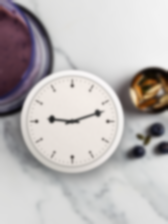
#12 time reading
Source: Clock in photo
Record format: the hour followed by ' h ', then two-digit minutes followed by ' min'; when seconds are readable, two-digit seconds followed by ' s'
9 h 12 min
